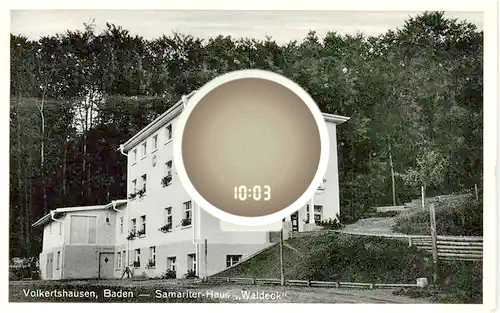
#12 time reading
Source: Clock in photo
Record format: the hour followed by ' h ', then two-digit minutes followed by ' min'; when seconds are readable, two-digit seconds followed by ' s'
10 h 03 min
